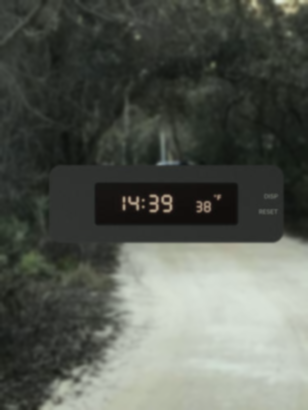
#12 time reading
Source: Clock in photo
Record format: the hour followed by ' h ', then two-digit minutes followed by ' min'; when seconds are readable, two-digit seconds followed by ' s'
14 h 39 min
